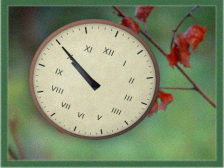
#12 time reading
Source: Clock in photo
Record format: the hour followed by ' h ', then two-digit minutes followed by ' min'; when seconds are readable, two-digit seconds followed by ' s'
9 h 50 min
